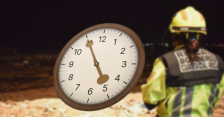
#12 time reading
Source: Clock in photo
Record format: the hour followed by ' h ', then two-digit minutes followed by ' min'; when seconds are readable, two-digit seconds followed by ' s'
4 h 55 min
